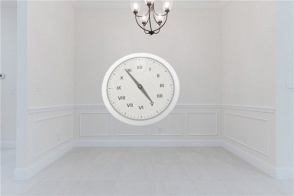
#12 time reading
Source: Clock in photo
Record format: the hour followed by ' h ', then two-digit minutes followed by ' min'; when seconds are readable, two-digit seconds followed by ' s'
4 h 54 min
